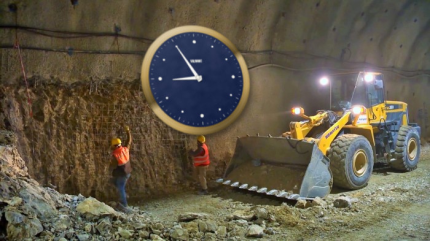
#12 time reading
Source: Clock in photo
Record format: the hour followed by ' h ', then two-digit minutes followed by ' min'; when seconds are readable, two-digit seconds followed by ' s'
8 h 55 min
